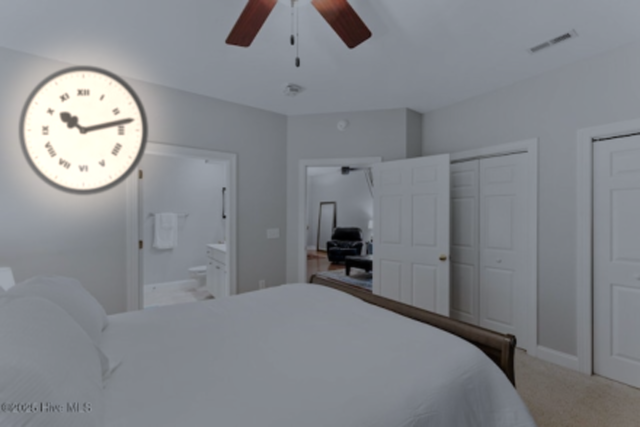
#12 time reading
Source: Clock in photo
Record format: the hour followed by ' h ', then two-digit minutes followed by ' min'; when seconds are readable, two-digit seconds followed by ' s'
10 h 13 min
